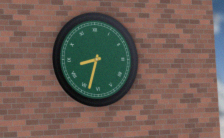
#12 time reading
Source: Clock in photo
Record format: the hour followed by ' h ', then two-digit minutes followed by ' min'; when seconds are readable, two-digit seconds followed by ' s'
8 h 33 min
